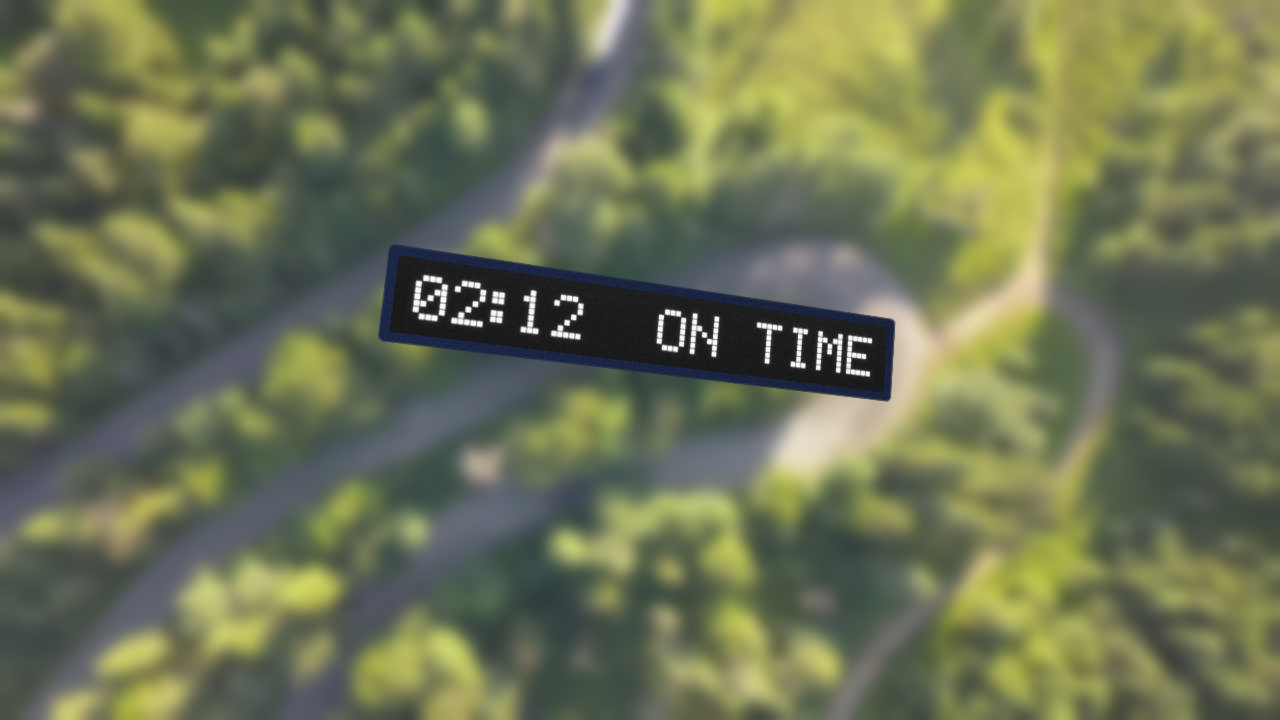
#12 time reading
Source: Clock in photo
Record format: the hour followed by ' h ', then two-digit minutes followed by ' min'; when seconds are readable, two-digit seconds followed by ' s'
2 h 12 min
